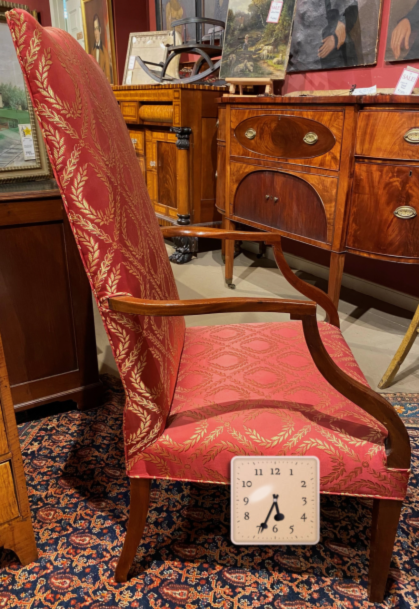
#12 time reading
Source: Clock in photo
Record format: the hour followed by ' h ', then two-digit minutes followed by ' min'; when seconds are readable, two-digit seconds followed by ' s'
5 h 34 min
